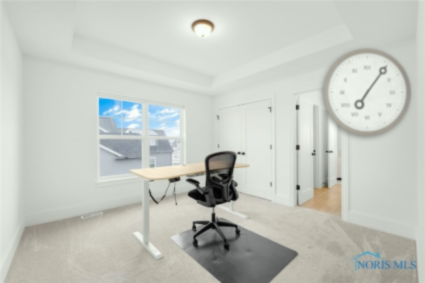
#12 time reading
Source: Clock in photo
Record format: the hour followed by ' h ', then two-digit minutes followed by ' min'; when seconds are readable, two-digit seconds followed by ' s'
7 h 06 min
